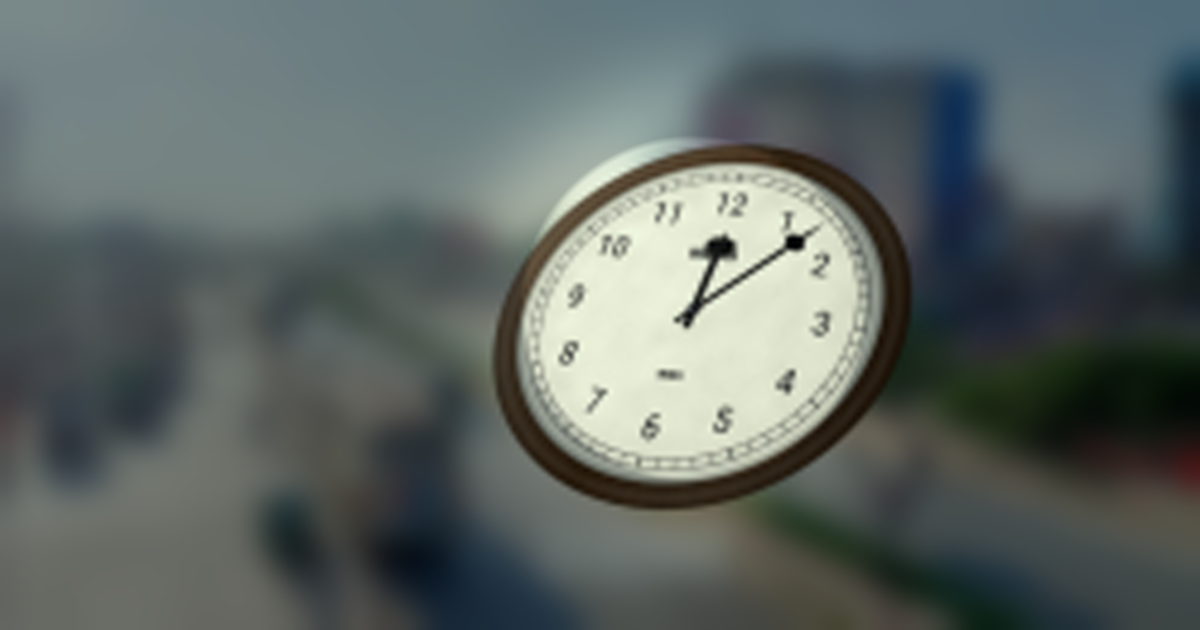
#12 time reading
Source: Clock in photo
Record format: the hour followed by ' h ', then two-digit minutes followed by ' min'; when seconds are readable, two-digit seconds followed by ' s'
12 h 07 min
